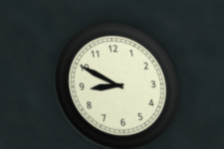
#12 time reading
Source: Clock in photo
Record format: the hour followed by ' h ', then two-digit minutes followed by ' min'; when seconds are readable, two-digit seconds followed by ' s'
8 h 50 min
